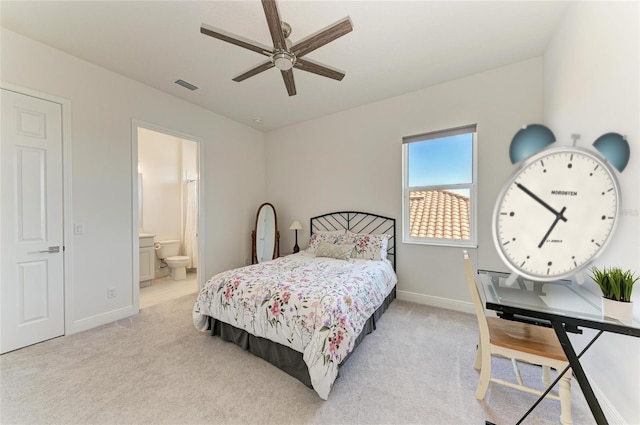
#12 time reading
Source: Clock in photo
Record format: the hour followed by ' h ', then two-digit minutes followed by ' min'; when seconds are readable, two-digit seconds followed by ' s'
6 h 50 min
